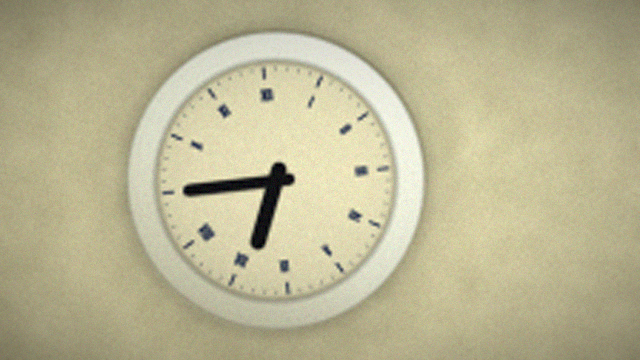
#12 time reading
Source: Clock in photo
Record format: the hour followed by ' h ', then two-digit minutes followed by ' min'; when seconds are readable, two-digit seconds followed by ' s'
6 h 45 min
